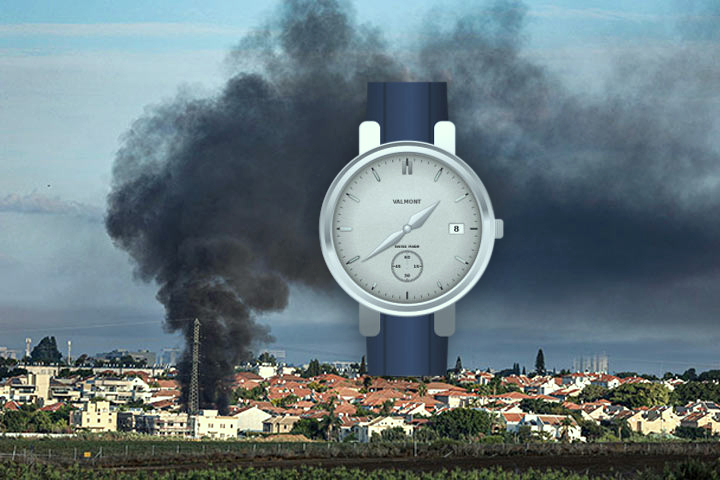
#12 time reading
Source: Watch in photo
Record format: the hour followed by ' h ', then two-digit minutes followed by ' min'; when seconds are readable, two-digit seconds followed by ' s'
1 h 39 min
